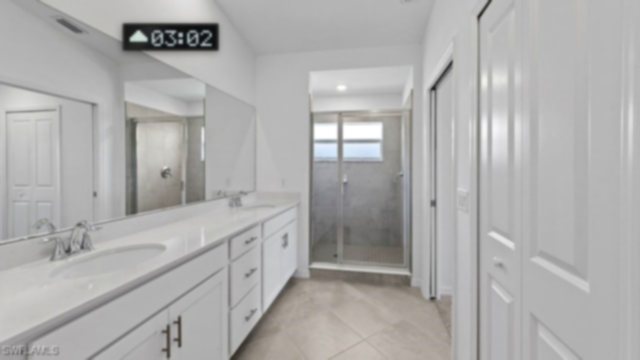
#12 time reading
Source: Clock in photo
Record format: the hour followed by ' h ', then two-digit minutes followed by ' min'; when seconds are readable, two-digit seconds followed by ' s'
3 h 02 min
